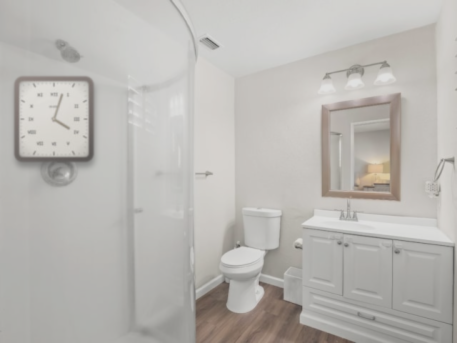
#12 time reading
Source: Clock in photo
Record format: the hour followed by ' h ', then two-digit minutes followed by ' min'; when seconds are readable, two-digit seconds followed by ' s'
4 h 03 min
